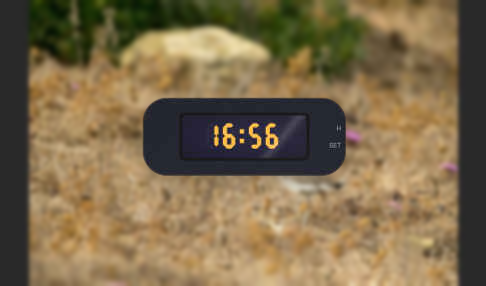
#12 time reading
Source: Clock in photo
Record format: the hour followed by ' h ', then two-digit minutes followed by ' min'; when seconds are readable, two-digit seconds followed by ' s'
16 h 56 min
